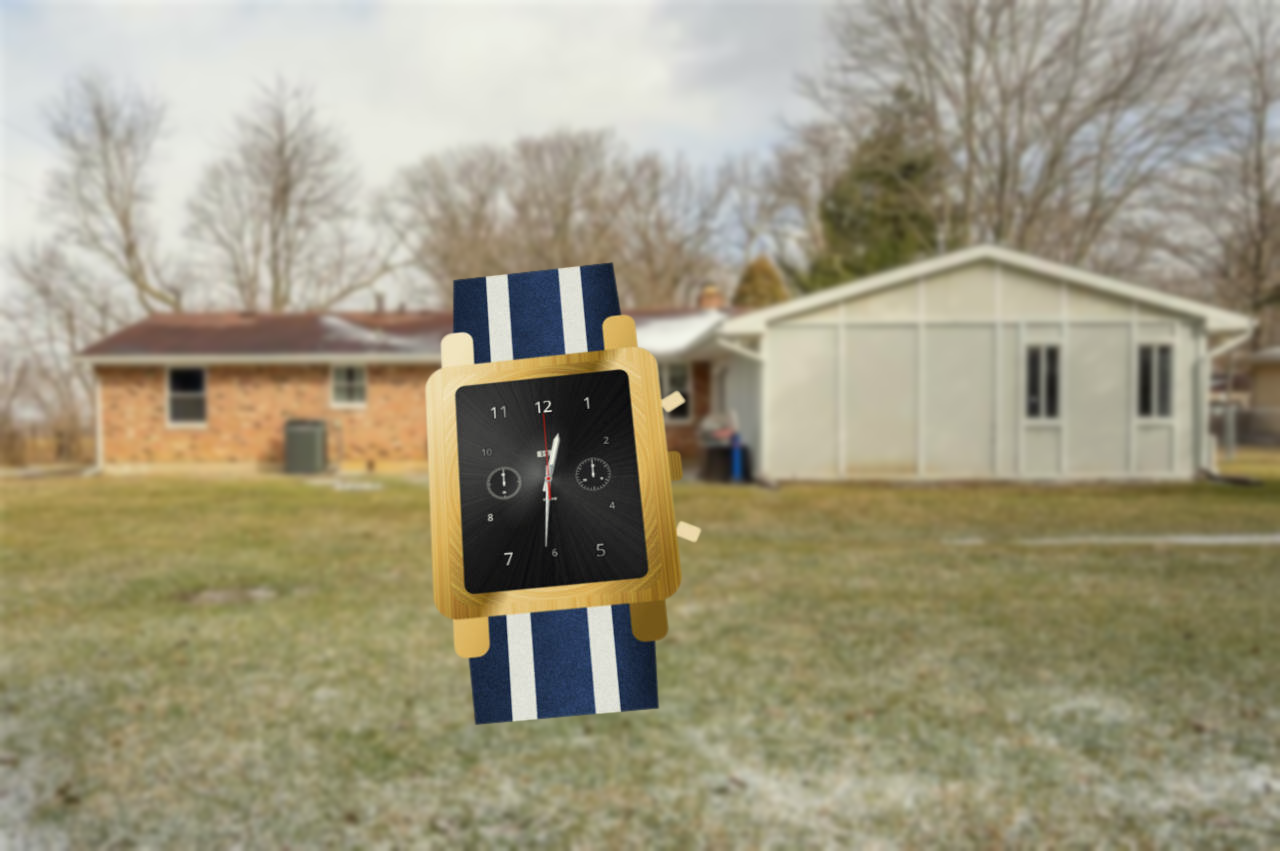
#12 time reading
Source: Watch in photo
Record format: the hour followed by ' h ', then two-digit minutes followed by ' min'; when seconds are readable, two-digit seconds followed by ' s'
12 h 31 min
